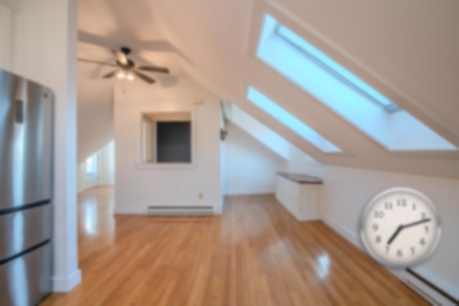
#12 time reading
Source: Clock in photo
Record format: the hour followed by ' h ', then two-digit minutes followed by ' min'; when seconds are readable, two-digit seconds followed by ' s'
7 h 12 min
